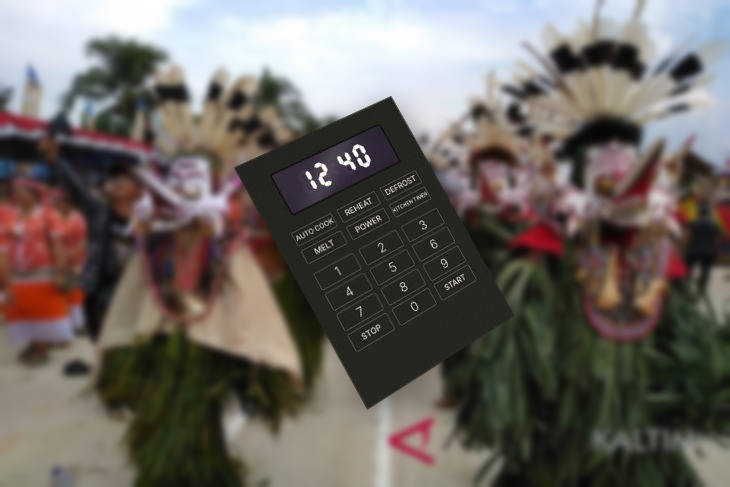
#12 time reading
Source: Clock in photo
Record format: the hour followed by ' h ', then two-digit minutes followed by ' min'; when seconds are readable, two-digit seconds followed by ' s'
12 h 40 min
